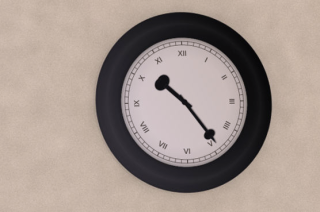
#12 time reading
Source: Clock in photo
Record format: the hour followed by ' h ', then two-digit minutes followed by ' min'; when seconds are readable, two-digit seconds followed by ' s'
10 h 24 min
